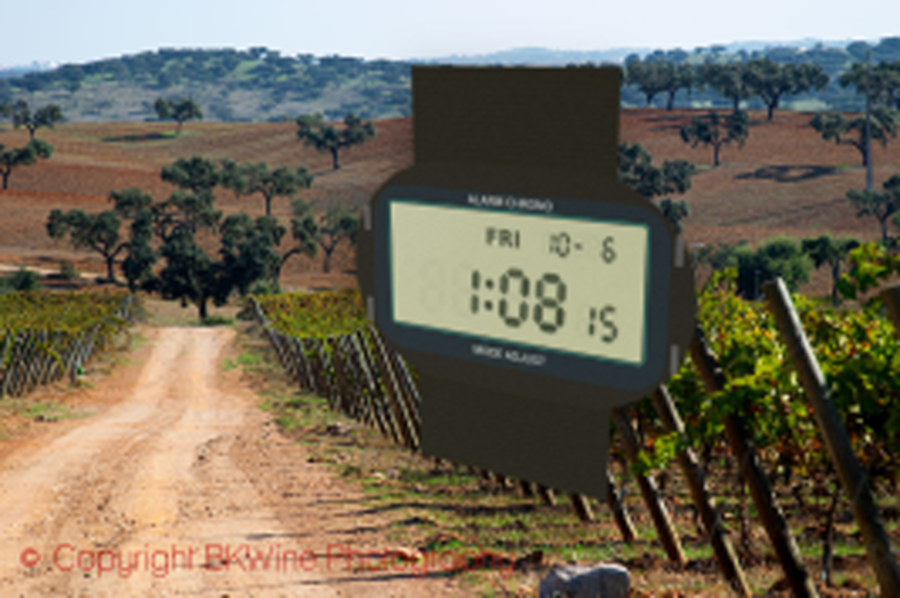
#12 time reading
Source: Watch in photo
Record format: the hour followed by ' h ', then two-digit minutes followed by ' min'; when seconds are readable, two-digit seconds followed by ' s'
1 h 08 min 15 s
